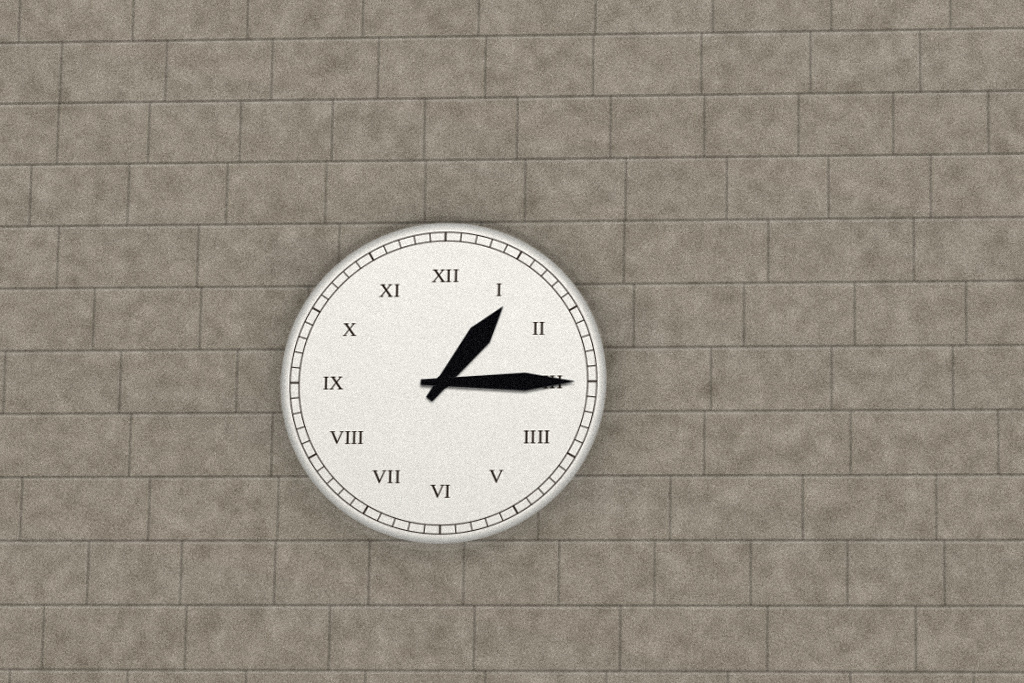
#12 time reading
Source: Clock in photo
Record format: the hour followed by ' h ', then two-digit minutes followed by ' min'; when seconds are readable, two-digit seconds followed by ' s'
1 h 15 min
